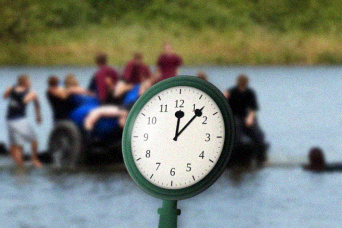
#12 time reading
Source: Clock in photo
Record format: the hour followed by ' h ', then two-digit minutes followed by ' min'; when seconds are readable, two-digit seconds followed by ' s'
12 h 07 min
